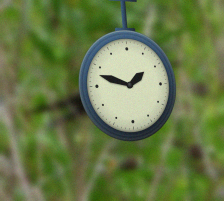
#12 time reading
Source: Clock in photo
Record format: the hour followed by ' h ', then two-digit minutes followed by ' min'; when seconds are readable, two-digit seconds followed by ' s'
1 h 48 min
